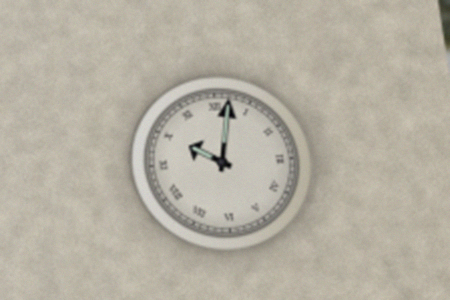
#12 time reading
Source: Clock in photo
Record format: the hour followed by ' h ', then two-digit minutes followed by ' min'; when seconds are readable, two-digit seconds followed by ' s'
10 h 02 min
